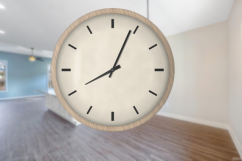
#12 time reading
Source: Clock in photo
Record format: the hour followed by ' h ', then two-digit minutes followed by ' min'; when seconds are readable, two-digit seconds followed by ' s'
8 h 04 min
